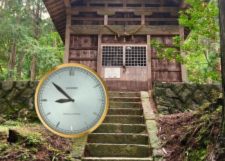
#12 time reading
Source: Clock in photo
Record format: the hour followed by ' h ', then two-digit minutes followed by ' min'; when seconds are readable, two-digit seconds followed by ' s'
8 h 52 min
